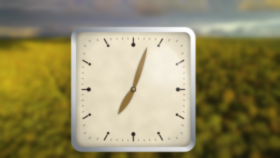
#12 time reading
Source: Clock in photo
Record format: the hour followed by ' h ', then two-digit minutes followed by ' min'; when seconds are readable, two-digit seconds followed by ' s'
7 h 03 min
